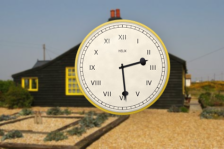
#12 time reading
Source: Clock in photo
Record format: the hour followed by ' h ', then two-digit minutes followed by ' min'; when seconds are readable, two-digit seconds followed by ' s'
2 h 29 min
